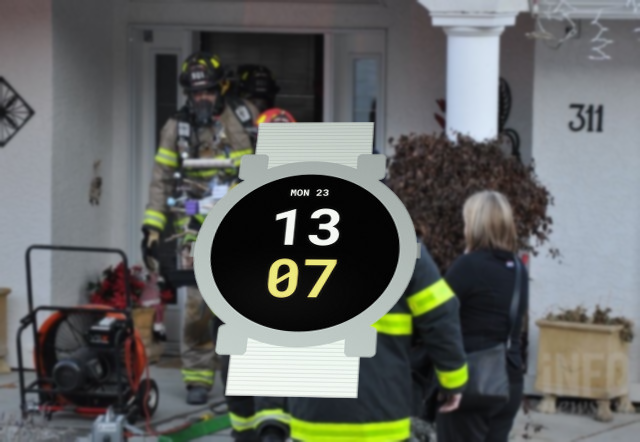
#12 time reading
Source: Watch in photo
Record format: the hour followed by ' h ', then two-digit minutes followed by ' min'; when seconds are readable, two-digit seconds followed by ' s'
13 h 07 min
